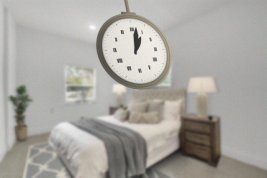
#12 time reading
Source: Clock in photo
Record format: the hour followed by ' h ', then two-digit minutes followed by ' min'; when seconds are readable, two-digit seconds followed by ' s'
1 h 02 min
